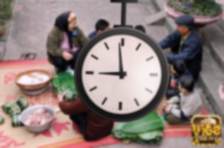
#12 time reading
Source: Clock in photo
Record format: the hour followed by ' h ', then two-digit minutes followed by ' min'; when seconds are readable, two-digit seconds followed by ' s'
8 h 59 min
